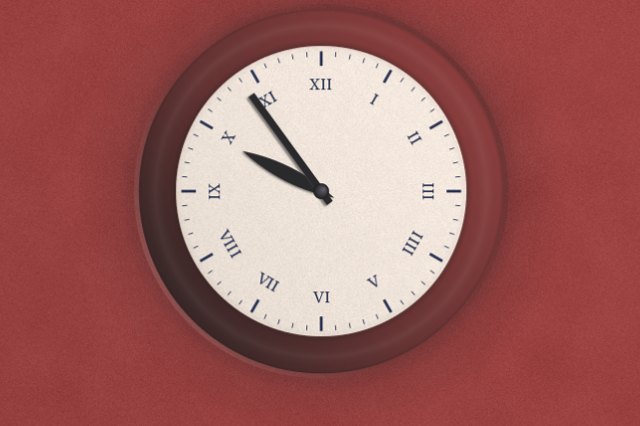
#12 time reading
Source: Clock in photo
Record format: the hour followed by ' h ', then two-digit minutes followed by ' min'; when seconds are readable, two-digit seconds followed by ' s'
9 h 54 min
